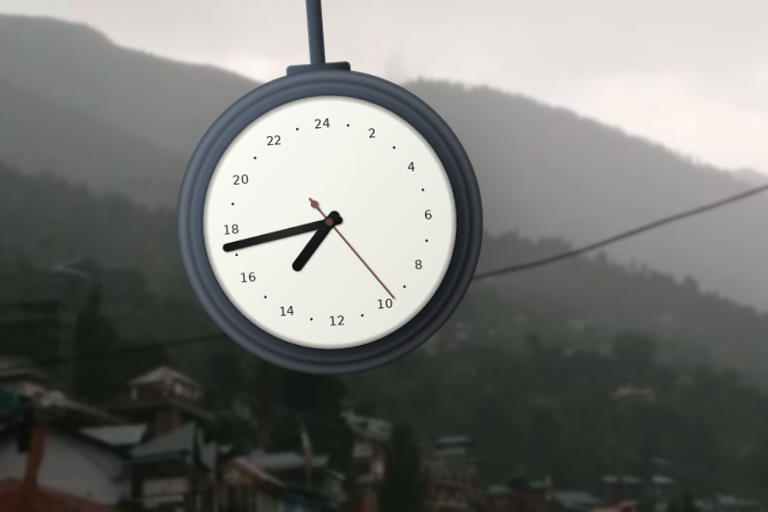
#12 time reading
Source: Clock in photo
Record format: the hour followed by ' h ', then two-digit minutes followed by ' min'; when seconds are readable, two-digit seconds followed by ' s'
14 h 43 min 24 s
